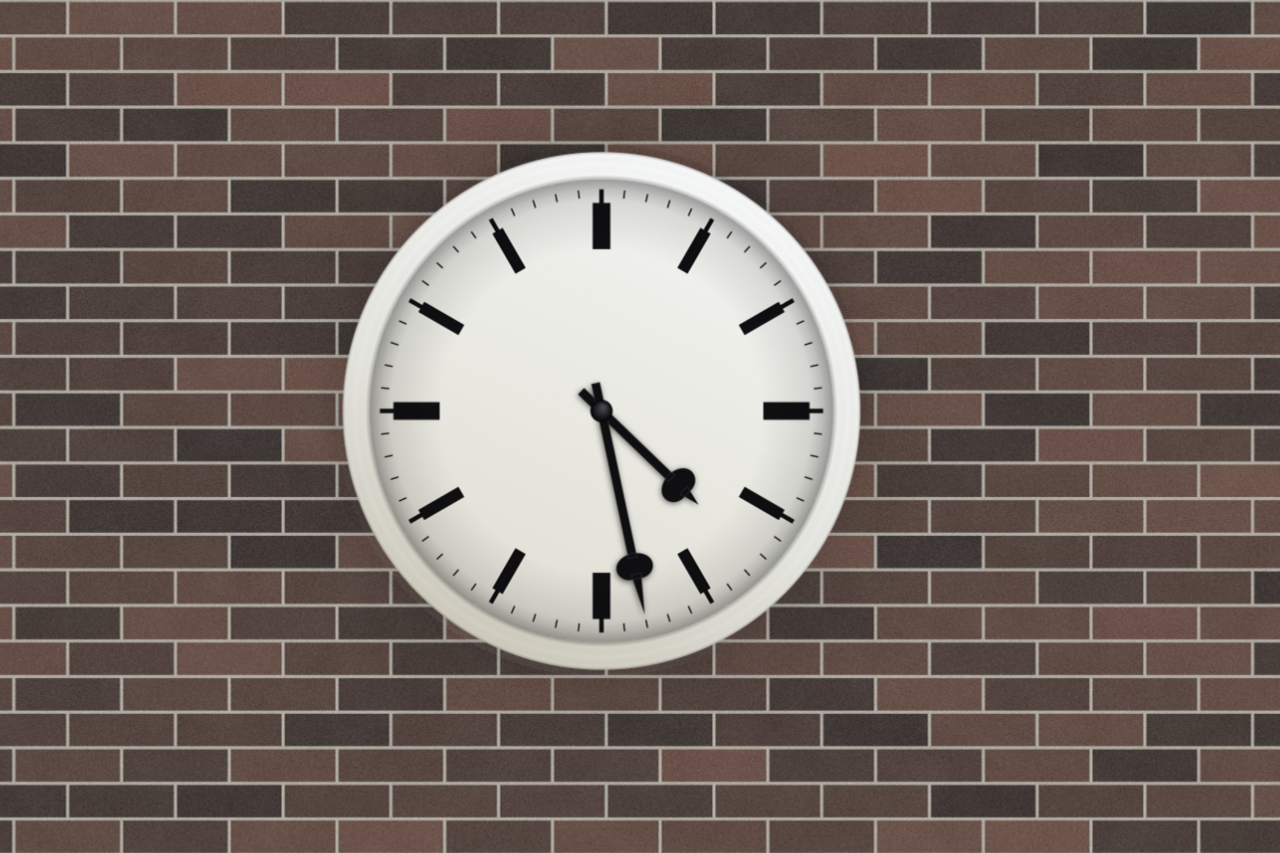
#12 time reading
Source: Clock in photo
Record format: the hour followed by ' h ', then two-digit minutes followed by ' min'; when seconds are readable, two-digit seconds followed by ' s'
4 h 28 min
